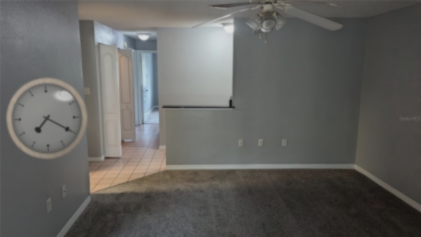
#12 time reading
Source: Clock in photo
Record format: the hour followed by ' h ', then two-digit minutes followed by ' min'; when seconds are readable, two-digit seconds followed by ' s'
7 h 20 min
